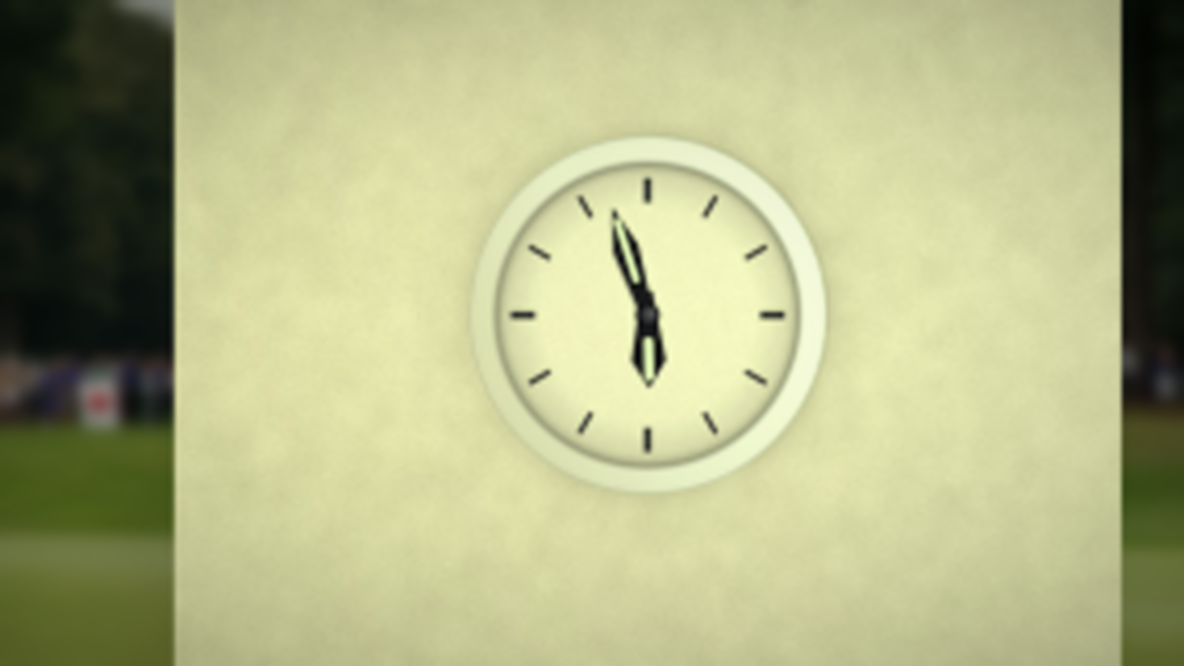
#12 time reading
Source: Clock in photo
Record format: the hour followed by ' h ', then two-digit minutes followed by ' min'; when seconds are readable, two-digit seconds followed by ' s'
5 h 57 min
